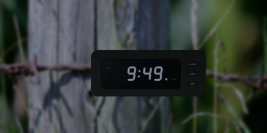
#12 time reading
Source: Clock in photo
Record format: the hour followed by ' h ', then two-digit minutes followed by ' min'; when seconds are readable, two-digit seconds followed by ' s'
9 h 49 min
